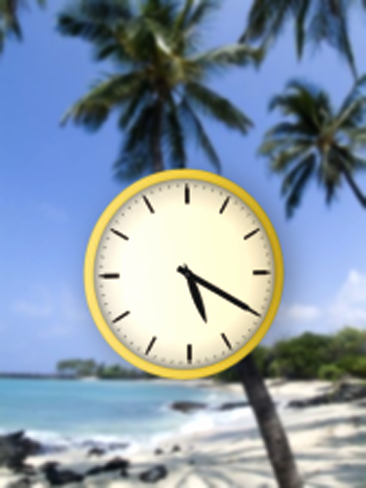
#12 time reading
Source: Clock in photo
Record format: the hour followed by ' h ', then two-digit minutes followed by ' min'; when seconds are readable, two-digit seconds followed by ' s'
5 h 20 min
